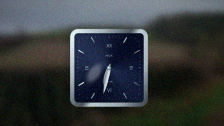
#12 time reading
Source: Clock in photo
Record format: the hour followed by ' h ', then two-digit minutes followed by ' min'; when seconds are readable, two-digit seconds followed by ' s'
6 h 32 min
